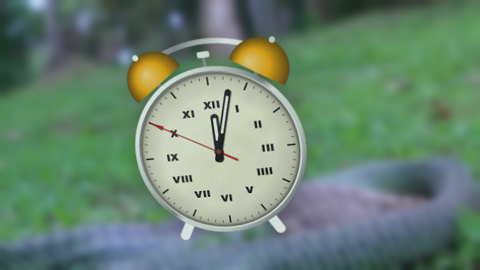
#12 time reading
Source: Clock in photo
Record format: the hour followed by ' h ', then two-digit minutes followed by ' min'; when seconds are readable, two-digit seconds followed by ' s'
12 h 02 min 50 s
